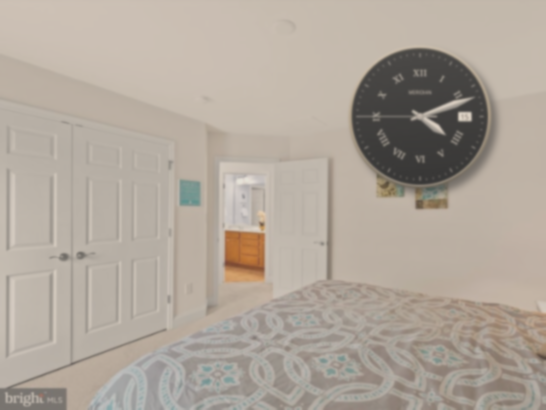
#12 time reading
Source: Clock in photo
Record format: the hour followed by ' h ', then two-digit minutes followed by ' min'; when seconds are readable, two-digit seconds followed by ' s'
4 h 11 min 45 s
